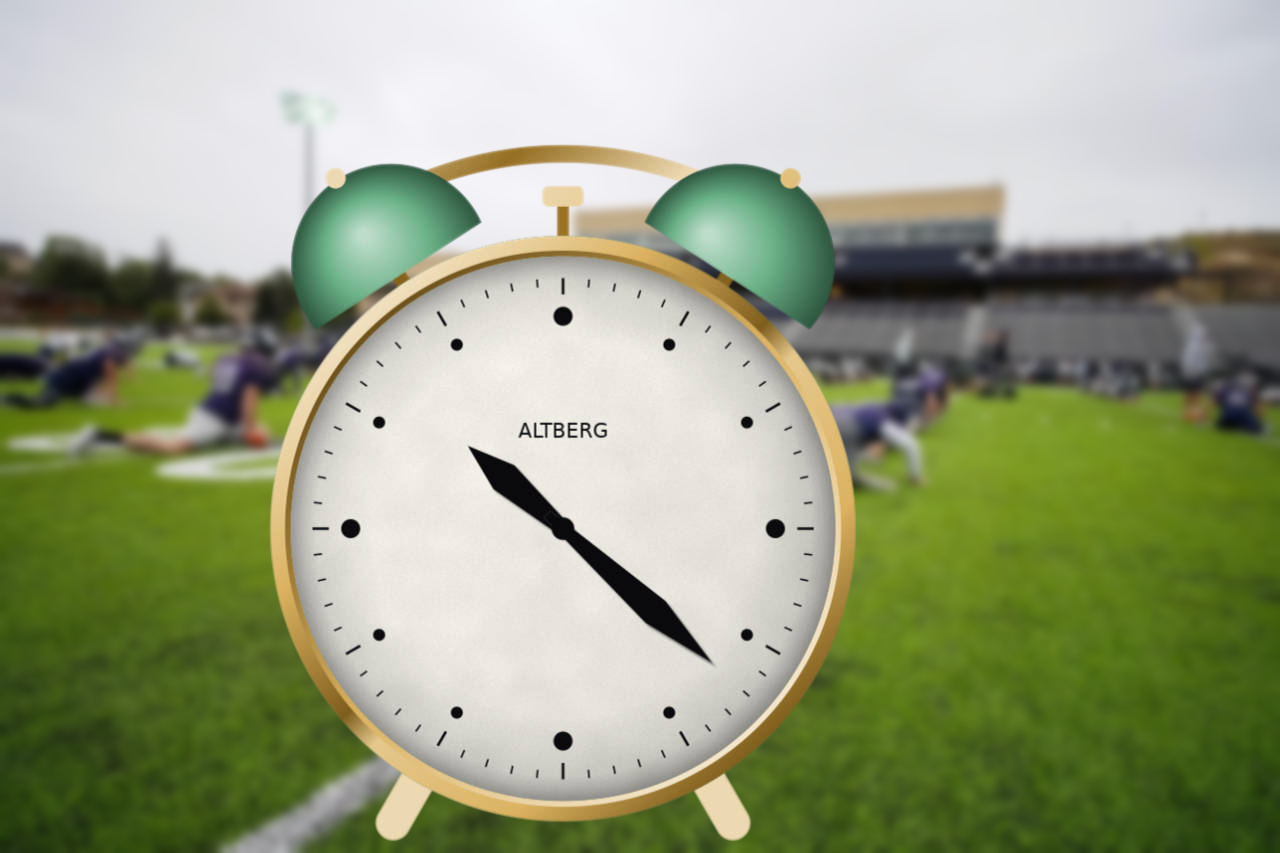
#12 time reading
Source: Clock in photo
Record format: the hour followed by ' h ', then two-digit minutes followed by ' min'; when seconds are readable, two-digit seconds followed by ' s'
10 h 22 min
